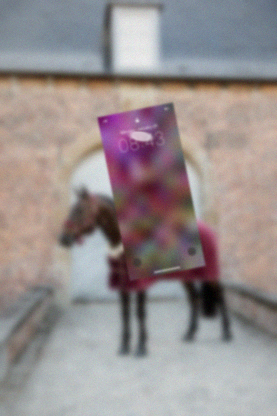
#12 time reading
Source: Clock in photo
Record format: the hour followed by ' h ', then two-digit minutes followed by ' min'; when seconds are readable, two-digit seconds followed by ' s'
8 h 43 min
